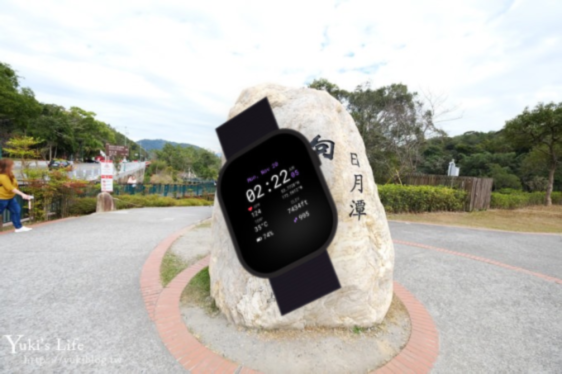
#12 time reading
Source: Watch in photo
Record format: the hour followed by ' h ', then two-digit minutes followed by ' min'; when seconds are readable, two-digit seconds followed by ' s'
2 h 22 min
